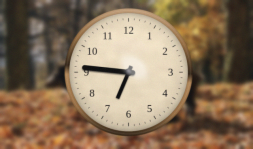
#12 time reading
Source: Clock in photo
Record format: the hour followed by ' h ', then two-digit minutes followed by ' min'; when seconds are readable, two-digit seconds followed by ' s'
6 h 46 min
